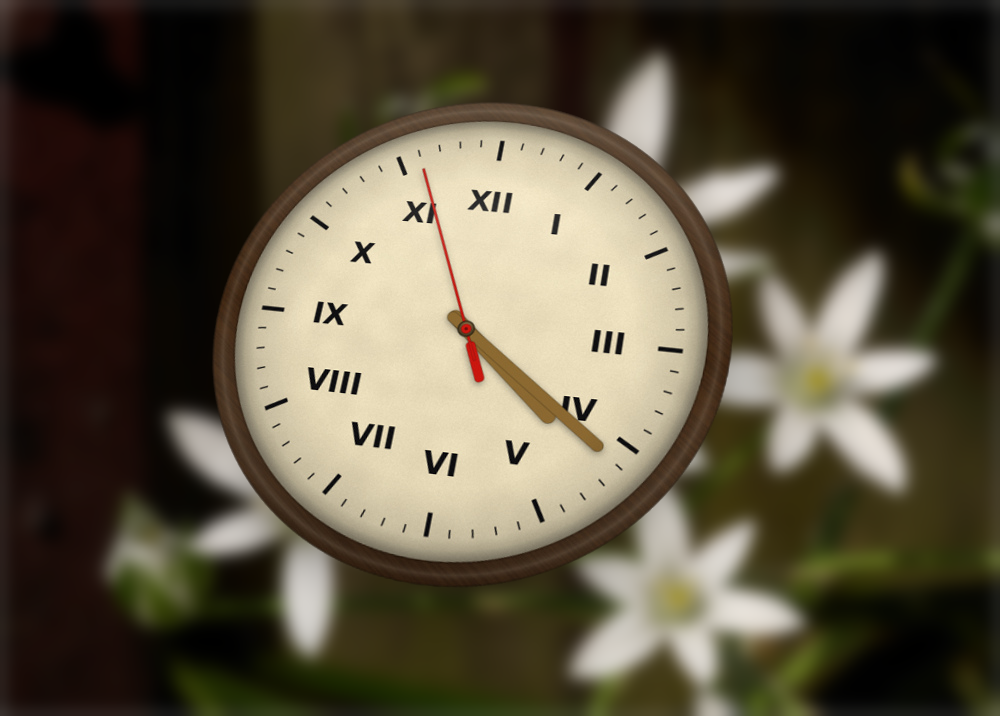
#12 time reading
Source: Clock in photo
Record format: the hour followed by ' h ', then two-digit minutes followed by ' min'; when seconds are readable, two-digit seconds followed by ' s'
4 h 20 min 56 s
